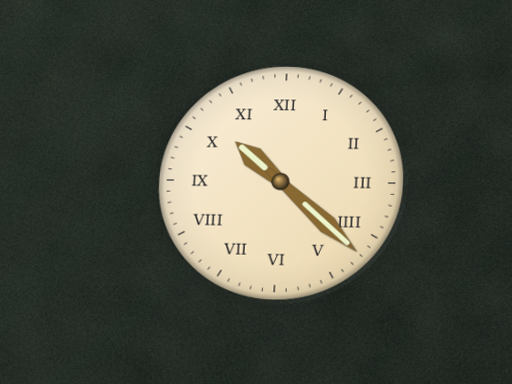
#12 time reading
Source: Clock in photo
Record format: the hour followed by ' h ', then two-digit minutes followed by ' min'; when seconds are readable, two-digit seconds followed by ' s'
10 h 22 min
